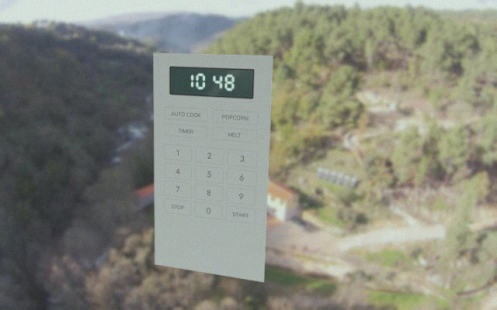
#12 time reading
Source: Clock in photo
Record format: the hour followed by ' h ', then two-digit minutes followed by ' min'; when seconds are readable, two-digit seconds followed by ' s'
10 h 48 min
